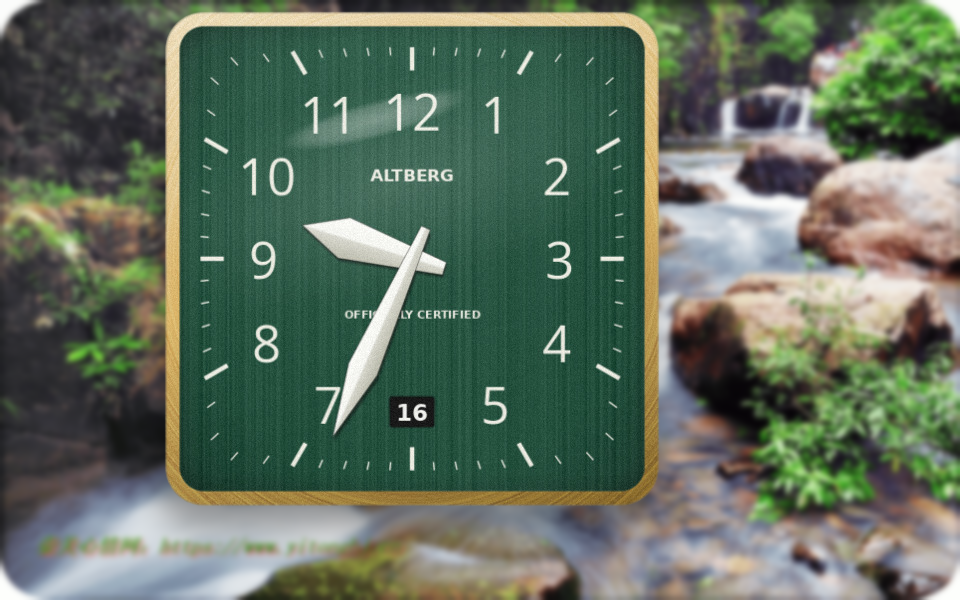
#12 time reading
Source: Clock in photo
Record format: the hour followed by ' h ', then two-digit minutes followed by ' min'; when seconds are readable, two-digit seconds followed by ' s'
9 h 34 min
